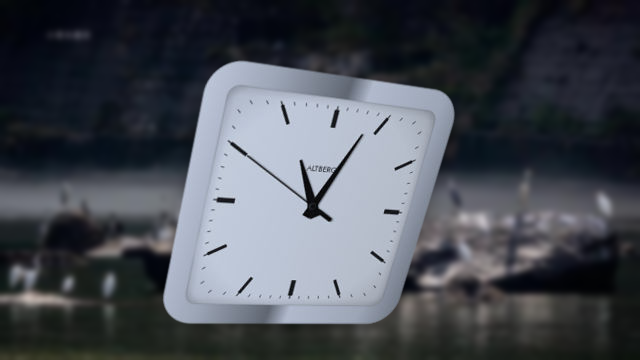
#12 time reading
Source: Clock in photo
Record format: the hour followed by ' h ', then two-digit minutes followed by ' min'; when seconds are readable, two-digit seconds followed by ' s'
11 h 03 min 50 s
